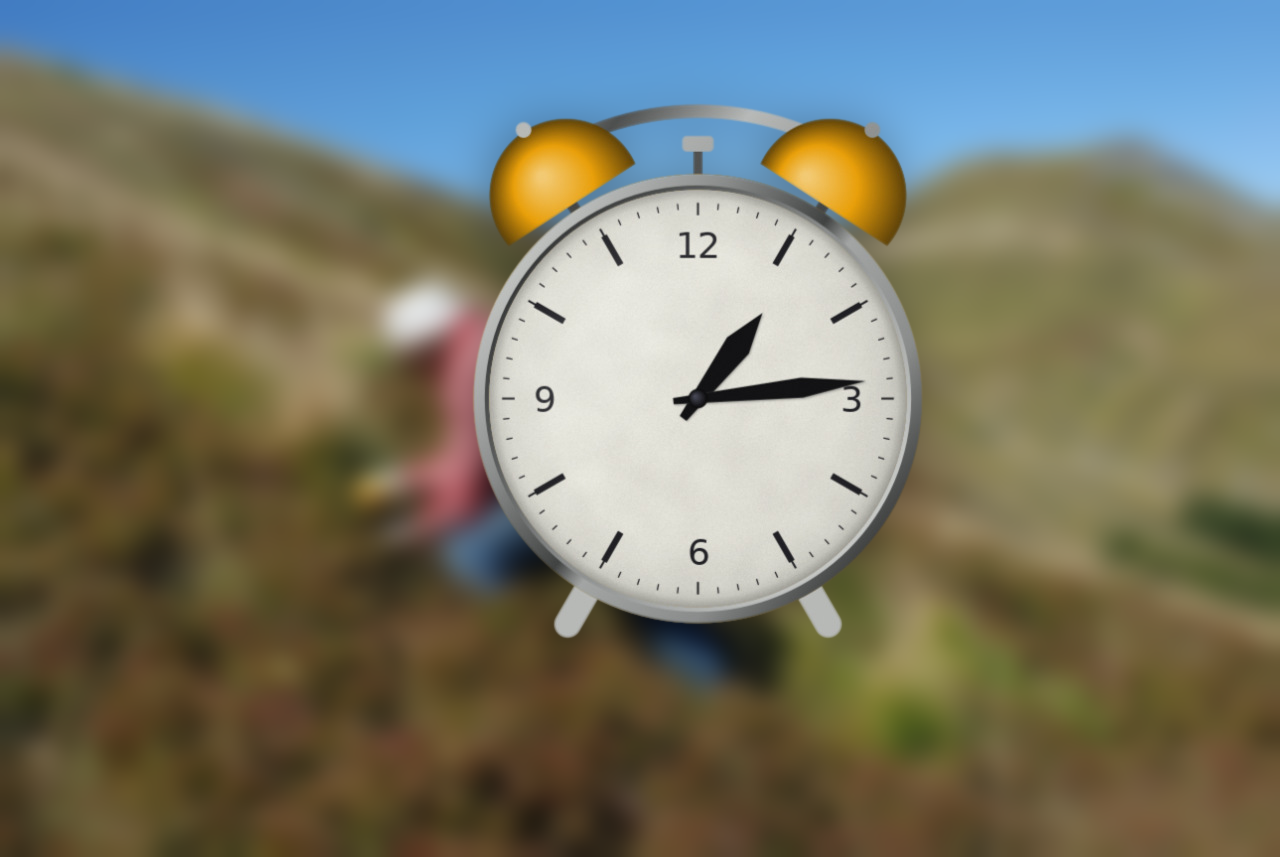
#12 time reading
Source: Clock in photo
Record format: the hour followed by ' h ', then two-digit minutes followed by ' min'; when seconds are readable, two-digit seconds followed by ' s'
1 h 14 min
